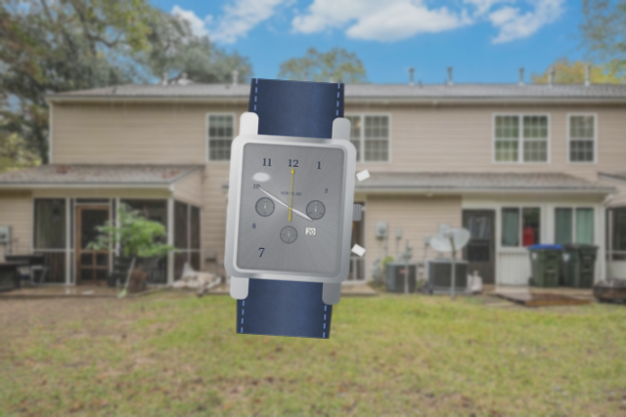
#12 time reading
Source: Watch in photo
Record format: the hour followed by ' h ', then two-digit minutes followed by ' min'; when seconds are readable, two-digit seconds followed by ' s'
3 h 50 min
